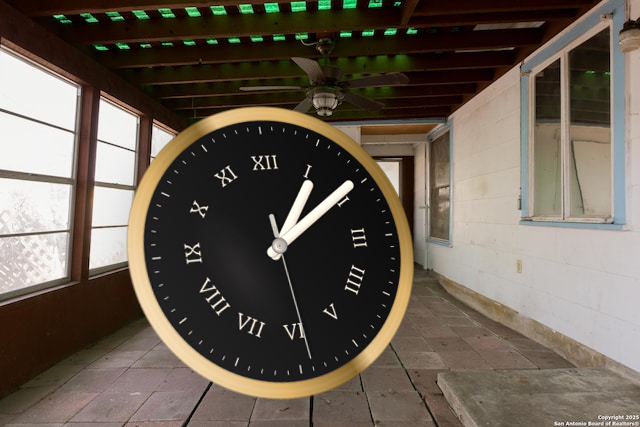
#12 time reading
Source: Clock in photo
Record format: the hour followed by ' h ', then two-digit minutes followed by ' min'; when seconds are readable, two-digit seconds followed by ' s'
1 h 09 min 29 s
